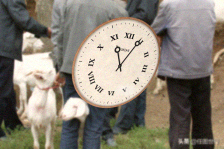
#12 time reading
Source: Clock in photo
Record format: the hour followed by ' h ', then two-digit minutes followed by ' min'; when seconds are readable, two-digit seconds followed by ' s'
11 h 04 min
